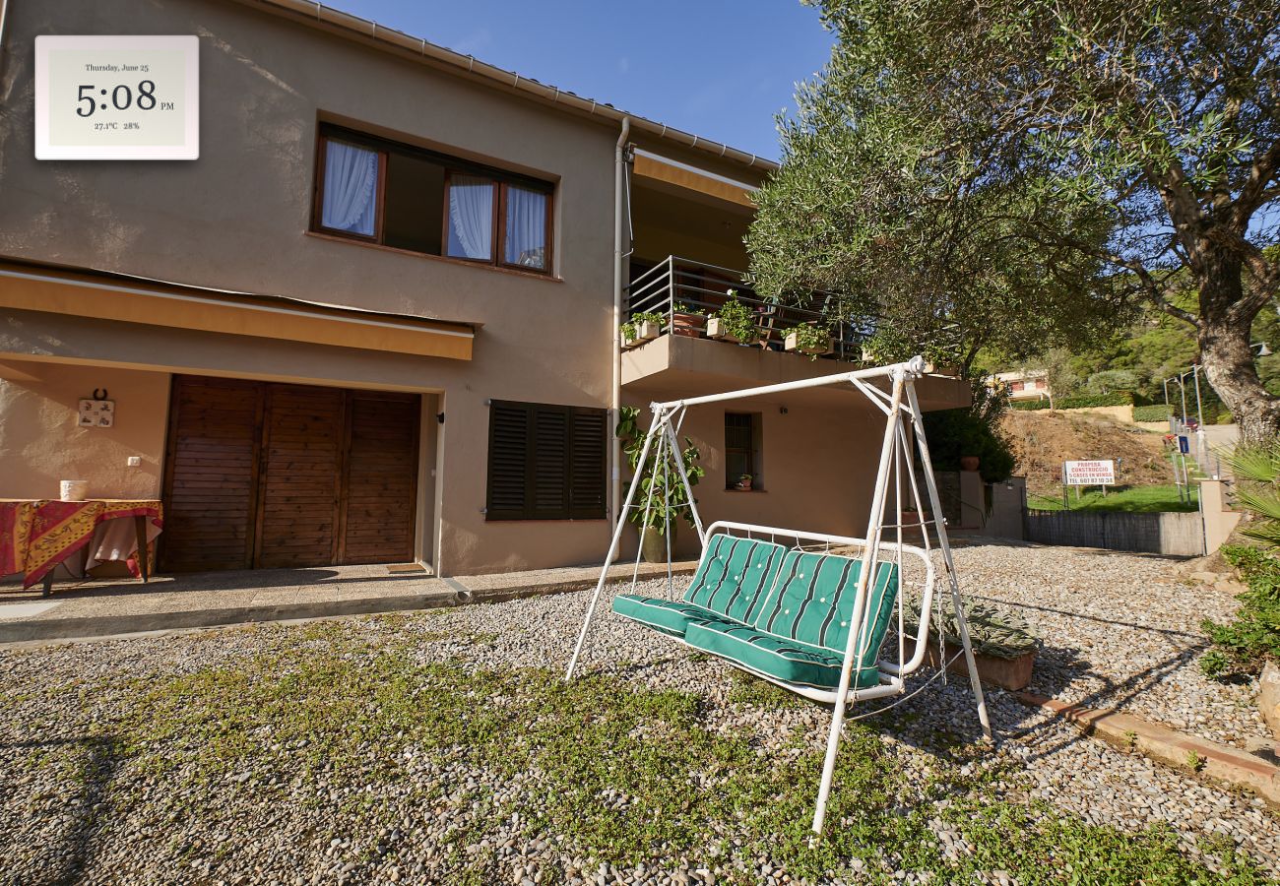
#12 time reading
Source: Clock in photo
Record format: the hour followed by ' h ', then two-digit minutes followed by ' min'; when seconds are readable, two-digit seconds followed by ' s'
5 h 08 min
